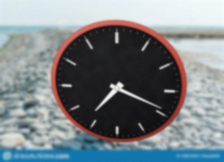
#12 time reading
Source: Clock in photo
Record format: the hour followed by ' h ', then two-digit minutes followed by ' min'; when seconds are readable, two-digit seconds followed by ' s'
7 h 19 min
